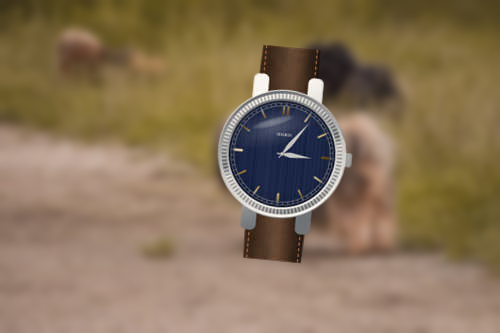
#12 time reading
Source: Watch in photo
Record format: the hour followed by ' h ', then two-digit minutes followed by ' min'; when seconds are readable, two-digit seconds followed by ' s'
3 h 06 min
